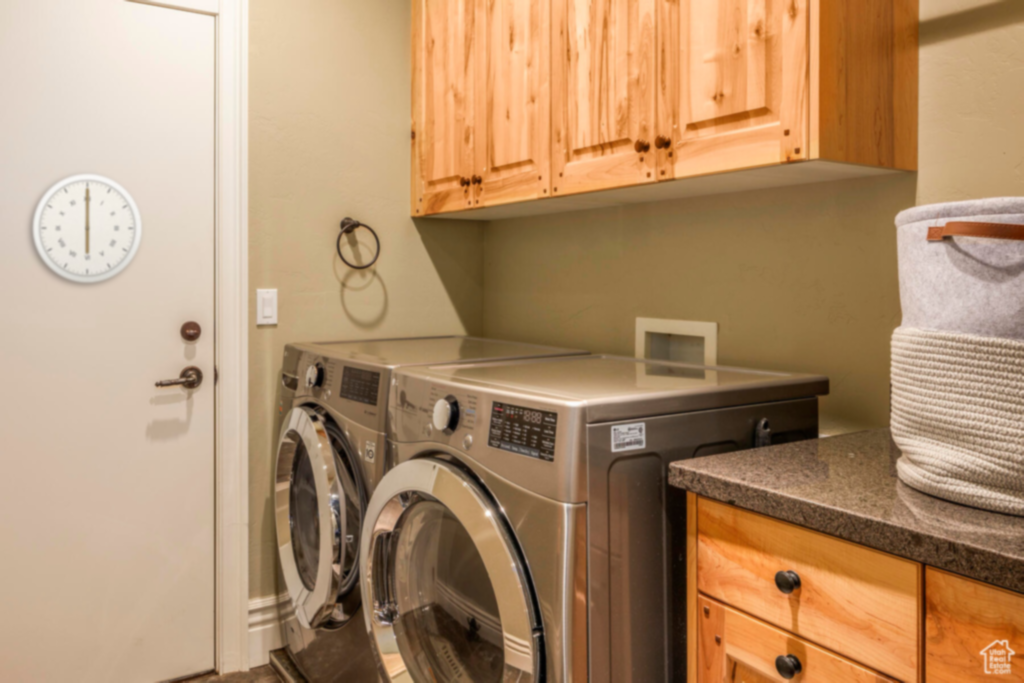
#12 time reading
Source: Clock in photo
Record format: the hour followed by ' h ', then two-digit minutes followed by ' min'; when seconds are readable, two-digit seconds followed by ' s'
6 h 00 min
